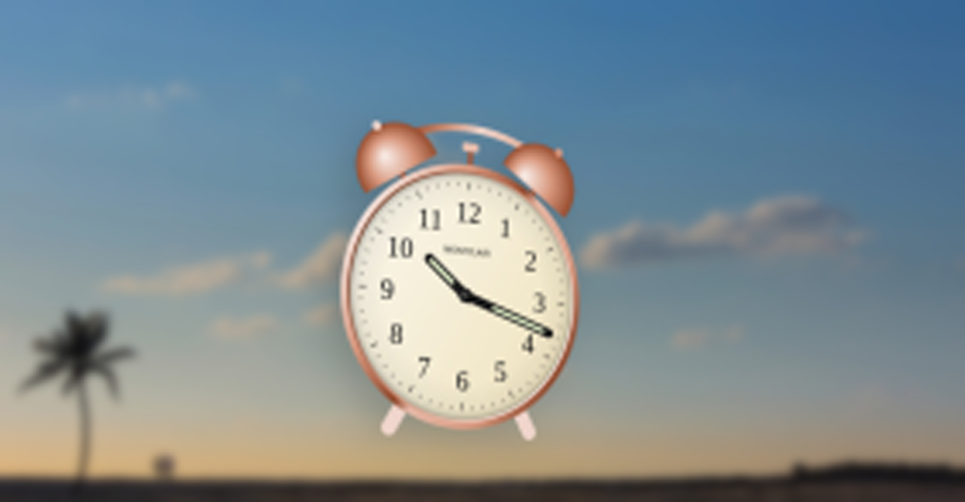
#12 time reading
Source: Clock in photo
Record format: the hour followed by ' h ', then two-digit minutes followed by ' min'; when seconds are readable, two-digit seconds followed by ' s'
10 h 18 min
